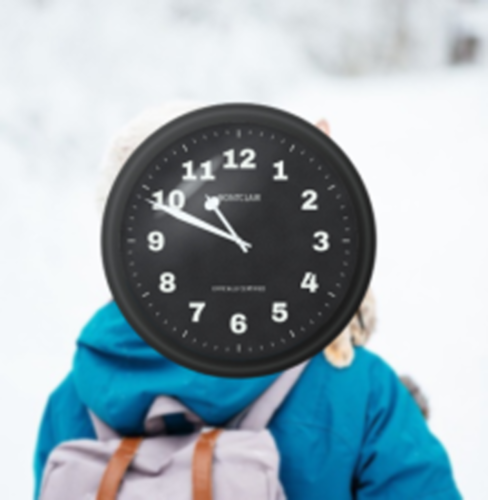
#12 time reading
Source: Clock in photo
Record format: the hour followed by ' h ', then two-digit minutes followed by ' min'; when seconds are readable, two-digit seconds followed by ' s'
10 h 49 min
